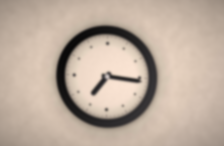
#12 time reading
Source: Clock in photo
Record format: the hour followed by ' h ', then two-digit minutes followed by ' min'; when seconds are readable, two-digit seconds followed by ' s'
7 h 16 min
